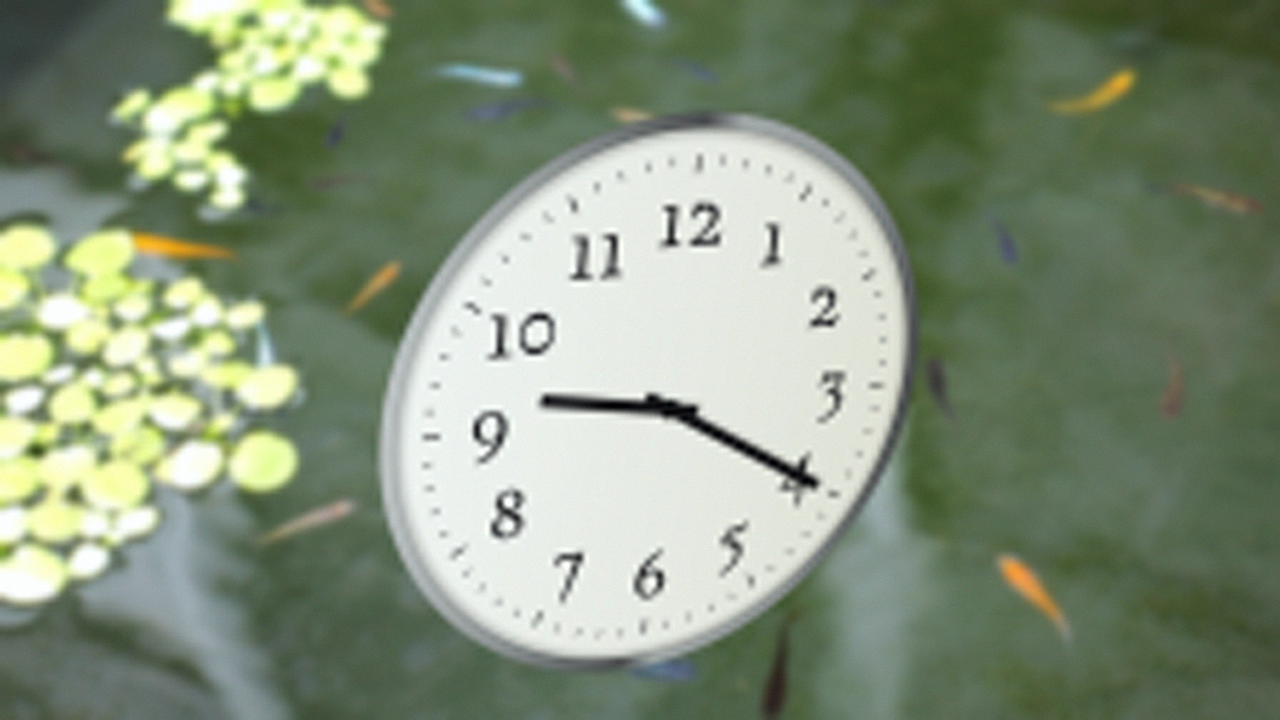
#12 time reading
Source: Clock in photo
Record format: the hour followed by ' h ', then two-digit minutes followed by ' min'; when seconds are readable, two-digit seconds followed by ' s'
9 h 20 min
